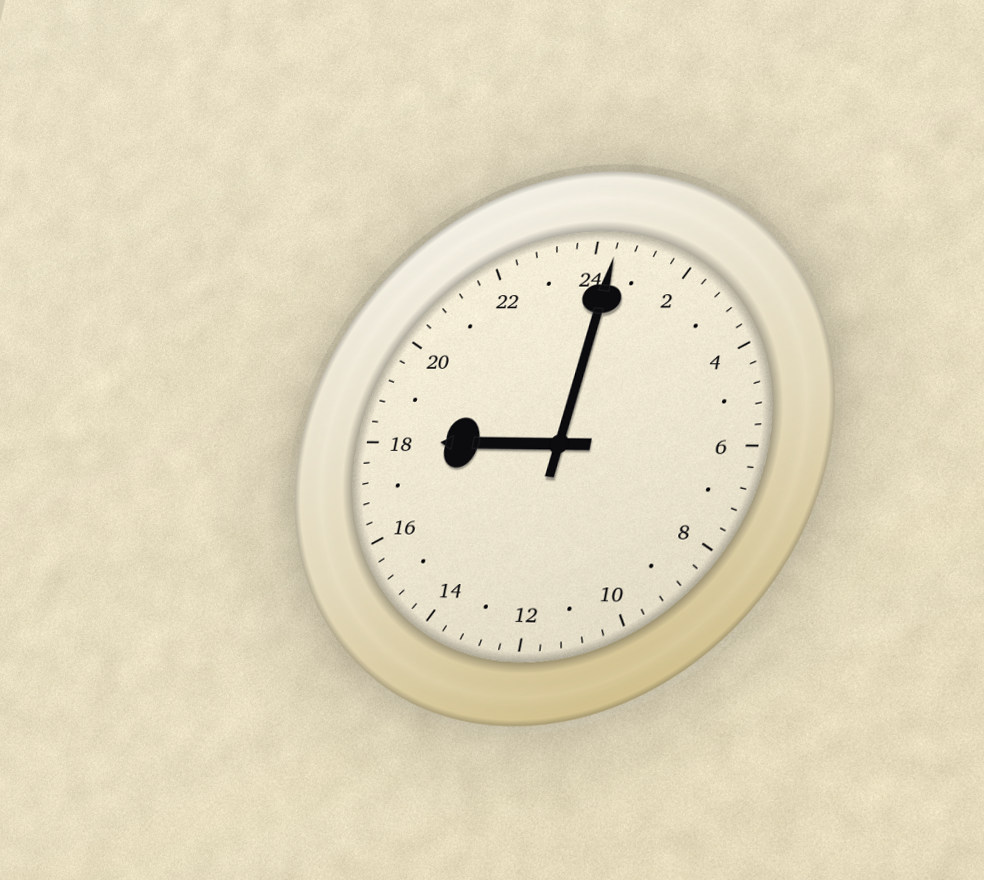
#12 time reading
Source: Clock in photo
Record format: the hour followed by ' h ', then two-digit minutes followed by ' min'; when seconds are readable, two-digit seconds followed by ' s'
18 h 01 min
